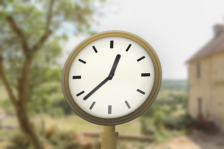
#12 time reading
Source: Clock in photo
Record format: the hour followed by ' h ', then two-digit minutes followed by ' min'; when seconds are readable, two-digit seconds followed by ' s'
12 h 38 min
